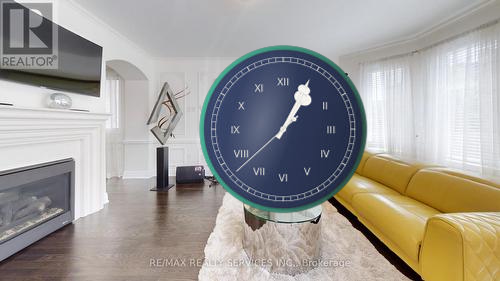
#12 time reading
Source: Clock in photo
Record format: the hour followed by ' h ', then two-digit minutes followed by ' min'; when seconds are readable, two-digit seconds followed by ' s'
1 h 04 min 38 s
